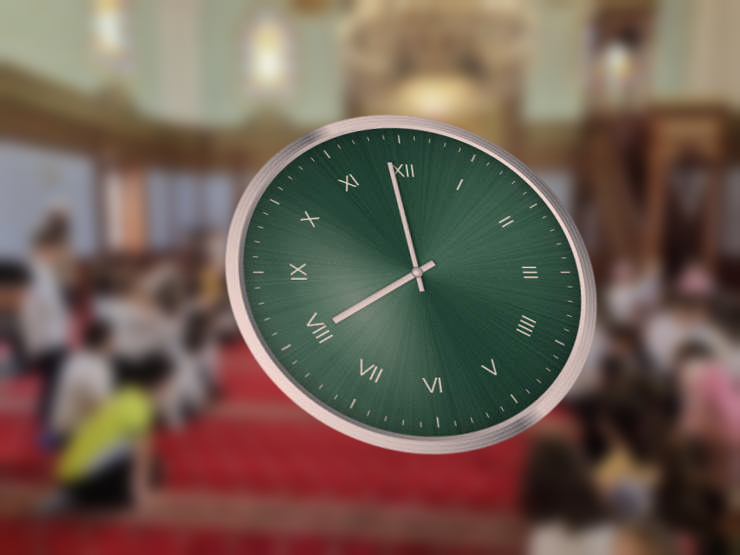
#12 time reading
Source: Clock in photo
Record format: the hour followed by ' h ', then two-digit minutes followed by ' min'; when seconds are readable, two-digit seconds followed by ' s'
7 h 59 min
